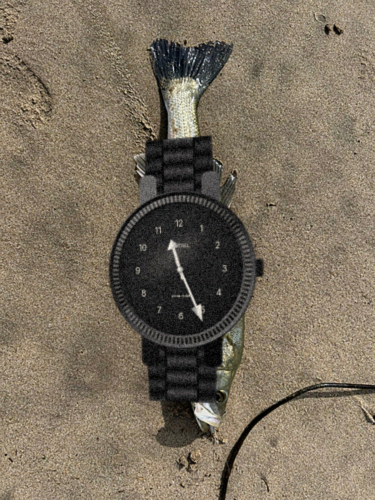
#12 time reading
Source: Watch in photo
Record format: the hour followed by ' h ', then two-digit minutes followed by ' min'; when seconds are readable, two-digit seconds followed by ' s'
11 h 26 min
